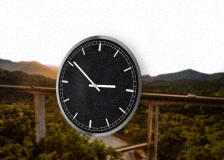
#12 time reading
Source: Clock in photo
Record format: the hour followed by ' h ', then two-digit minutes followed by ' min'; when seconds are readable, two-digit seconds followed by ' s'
2 h 51 min
